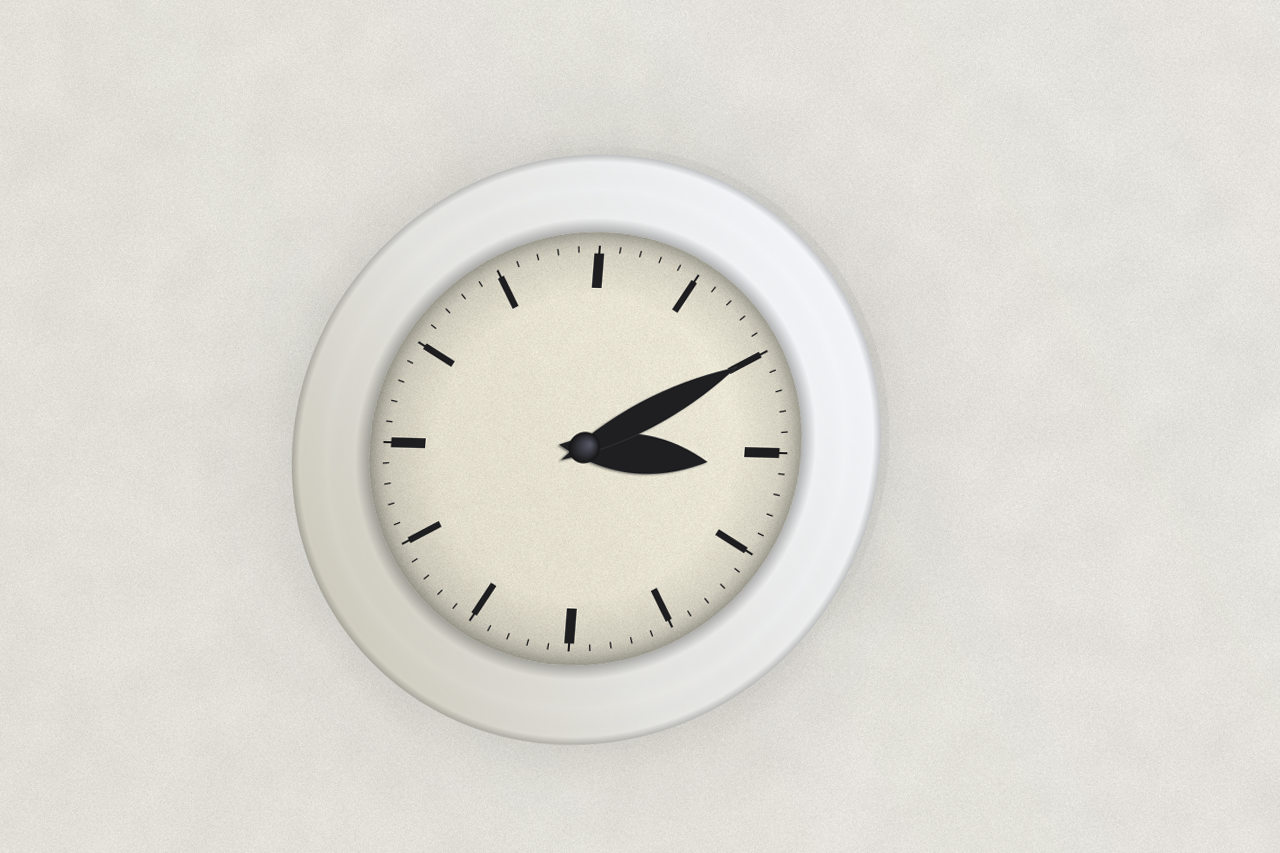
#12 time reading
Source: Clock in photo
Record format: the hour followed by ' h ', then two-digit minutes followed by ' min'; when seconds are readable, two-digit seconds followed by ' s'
3 h 10 min
